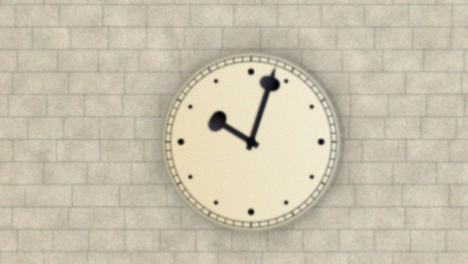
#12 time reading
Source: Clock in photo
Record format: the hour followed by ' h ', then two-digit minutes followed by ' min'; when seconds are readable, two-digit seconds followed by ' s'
10 h 03 min
